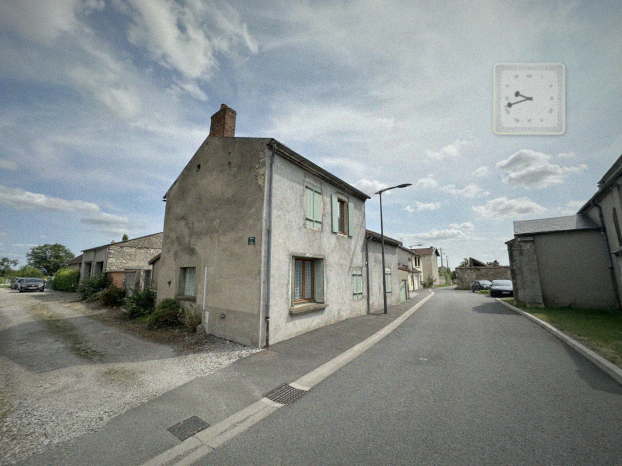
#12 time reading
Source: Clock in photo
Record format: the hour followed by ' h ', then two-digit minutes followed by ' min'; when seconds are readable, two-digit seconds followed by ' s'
9 h 42 min
